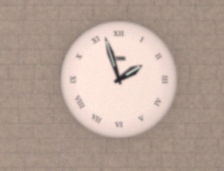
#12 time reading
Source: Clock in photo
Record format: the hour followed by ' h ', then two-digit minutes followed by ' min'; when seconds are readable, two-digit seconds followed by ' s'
1 h 57 min
